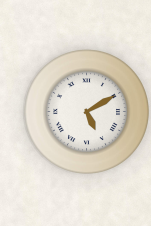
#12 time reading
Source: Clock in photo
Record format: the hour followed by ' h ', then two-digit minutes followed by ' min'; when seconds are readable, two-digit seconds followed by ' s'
5 h 10 min
